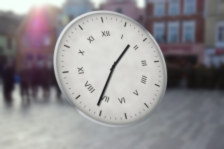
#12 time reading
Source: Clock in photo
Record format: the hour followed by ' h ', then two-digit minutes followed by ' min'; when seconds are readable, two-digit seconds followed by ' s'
1 h 36 min
